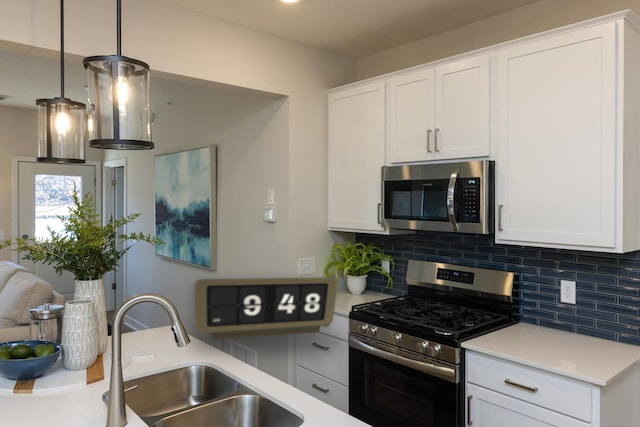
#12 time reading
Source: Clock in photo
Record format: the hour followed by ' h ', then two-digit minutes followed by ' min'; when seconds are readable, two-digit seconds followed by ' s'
9 h 48 min
